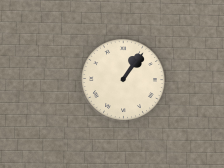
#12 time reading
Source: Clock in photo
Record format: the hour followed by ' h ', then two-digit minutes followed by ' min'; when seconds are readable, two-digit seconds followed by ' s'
1 h 06 min
